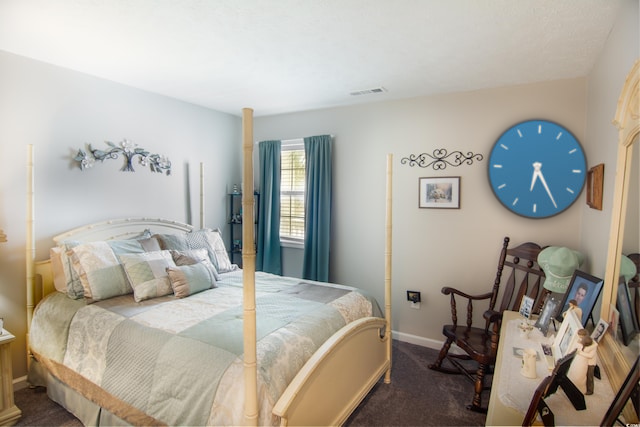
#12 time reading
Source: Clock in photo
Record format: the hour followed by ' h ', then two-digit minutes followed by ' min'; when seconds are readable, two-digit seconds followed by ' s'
6 h 25 min
